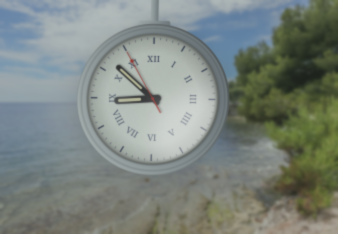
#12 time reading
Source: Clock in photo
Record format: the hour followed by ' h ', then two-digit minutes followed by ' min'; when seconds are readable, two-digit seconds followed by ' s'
8 h 51 min 55 s
